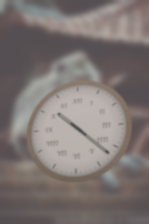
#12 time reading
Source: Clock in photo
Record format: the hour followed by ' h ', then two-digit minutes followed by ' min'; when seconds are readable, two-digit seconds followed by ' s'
10 h 22 min
